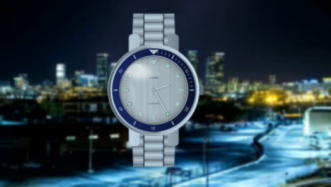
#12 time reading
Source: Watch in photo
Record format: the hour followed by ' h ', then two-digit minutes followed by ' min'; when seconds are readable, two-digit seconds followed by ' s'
2 h 25 min
